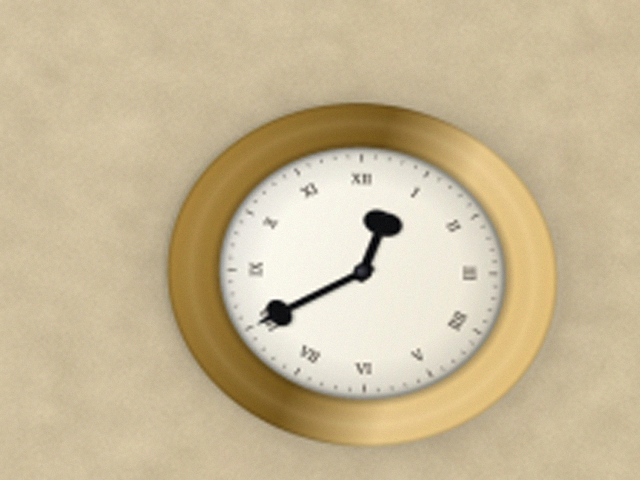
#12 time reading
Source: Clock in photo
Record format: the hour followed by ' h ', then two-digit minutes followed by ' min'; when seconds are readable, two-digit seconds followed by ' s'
12 h 40 min
